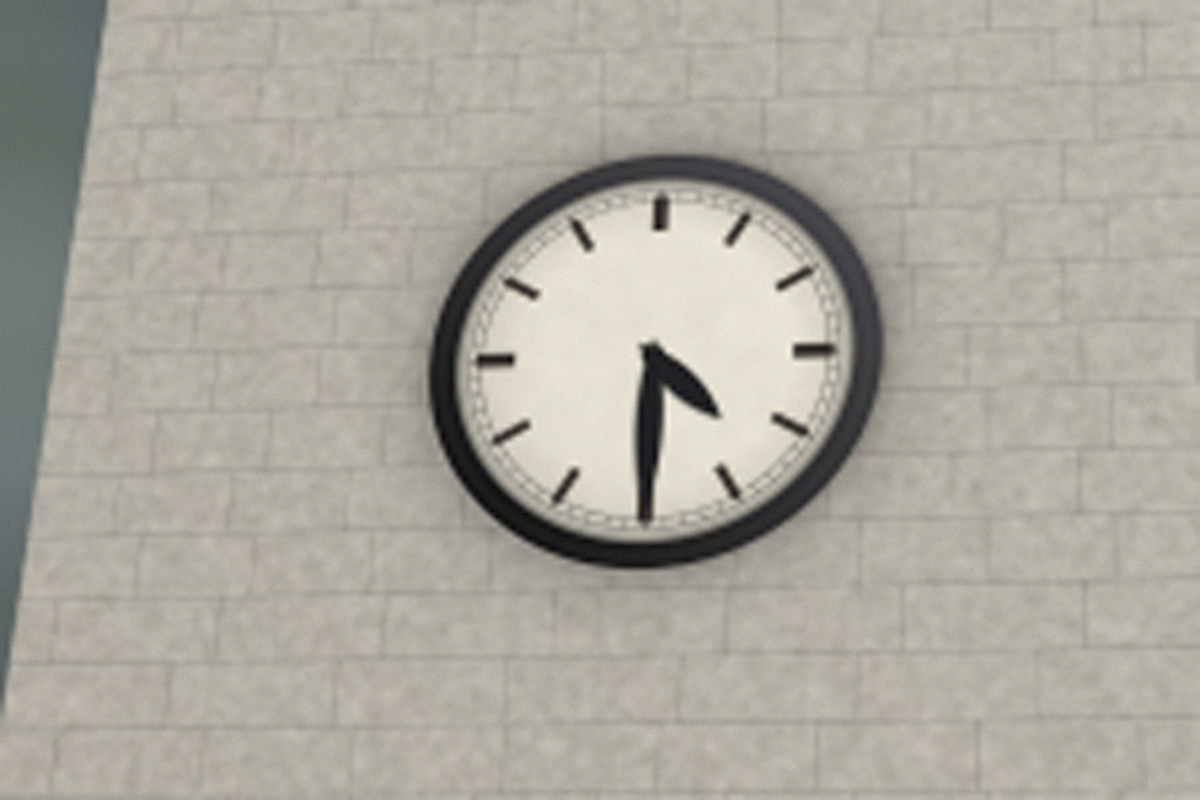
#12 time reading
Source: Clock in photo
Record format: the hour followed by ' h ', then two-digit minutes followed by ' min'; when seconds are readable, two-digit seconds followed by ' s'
4 h 30 min
